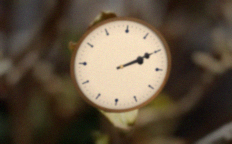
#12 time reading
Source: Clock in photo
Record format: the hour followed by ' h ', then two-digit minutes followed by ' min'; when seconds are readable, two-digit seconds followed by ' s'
2 h 10 min
